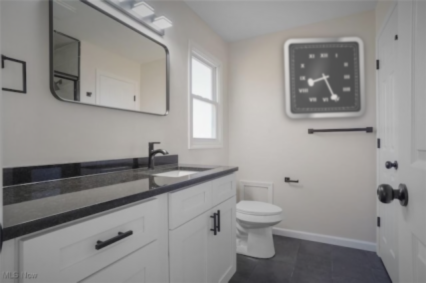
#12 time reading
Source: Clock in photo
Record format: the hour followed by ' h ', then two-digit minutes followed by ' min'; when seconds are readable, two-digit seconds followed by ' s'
8 h 26 min
